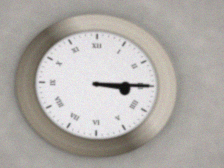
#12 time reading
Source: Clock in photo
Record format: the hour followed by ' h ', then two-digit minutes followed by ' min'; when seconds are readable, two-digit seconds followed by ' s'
3 h 15 min
